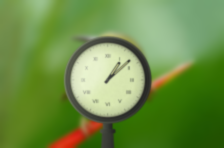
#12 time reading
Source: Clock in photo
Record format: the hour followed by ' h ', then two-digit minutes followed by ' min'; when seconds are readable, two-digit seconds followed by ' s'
1 h 08 min
